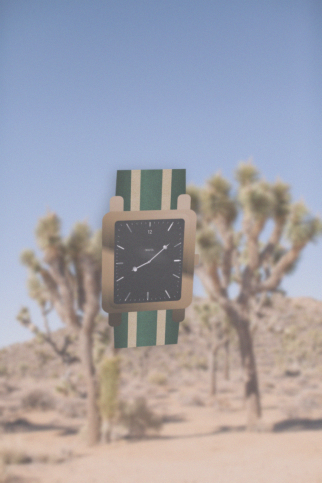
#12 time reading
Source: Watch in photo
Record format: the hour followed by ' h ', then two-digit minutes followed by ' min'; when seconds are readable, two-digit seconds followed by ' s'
8 h 08 min
